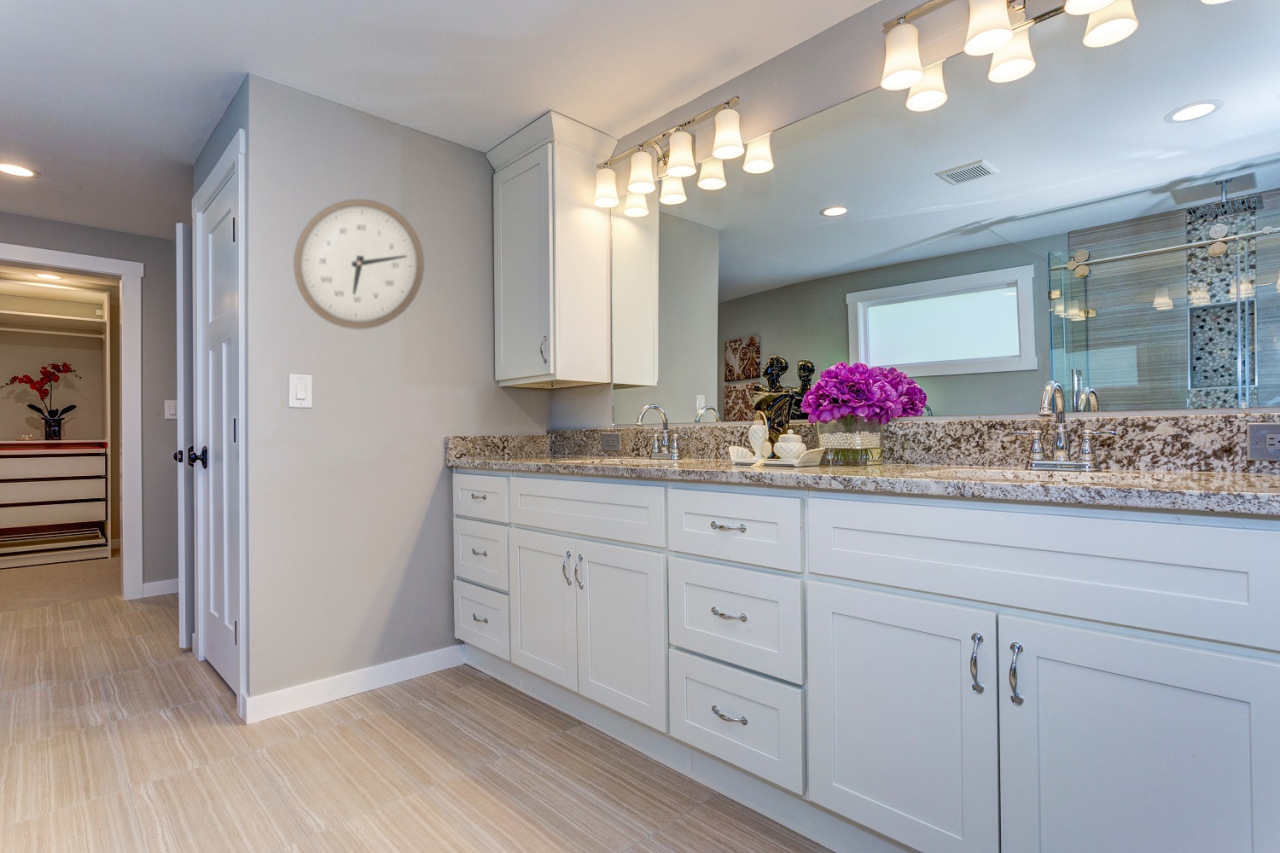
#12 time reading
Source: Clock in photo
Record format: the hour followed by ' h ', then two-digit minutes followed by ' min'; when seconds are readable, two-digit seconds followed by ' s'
6 h 13 min
